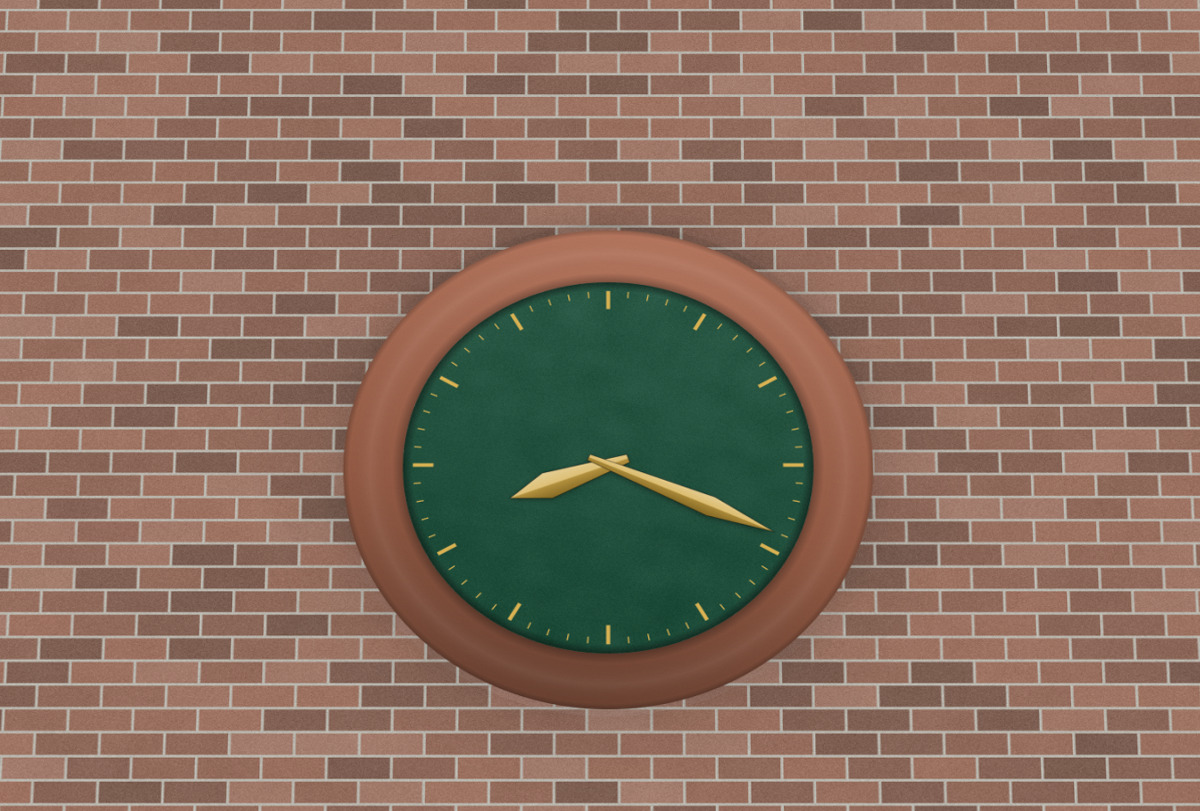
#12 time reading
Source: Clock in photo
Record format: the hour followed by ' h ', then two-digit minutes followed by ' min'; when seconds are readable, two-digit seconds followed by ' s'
8 h 19 min
